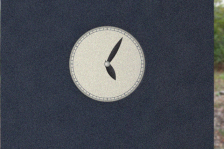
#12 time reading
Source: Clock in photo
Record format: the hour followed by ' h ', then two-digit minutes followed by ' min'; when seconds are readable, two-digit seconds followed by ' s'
5 h 05 min
